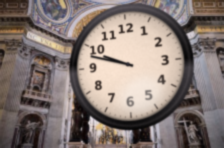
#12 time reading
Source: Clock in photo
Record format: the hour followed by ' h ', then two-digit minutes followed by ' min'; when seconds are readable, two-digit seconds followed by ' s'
9 h 48 min
